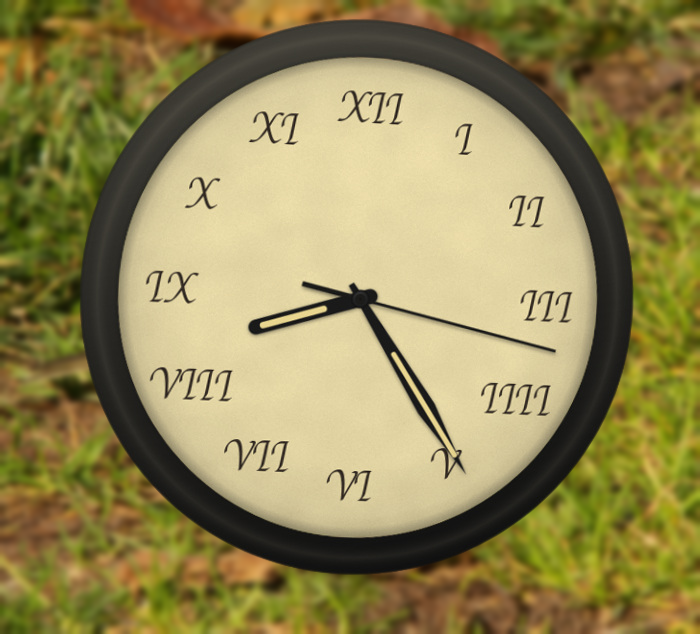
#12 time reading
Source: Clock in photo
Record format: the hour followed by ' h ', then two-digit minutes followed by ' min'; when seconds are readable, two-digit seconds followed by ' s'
8 h 24 min 17 s
